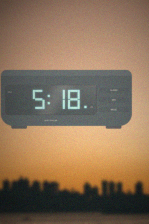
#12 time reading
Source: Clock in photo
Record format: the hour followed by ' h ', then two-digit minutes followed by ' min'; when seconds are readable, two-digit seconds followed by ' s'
5 h 18 min
